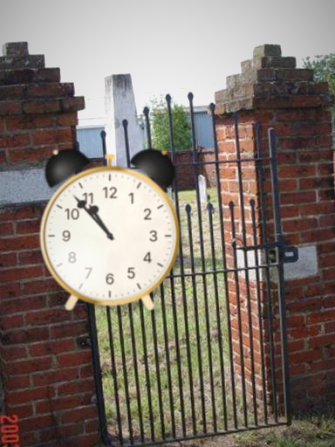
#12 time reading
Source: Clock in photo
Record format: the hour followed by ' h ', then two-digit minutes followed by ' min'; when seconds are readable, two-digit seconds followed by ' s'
10 h 53 min
